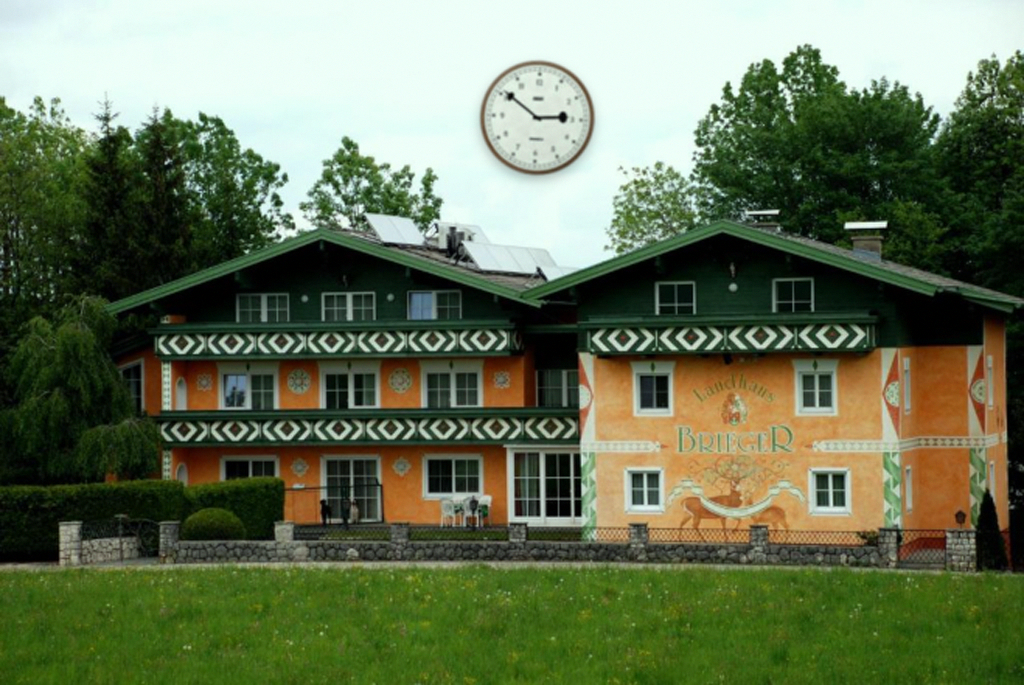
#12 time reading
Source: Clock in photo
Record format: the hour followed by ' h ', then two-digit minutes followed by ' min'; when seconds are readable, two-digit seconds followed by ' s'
2 h 51 min
